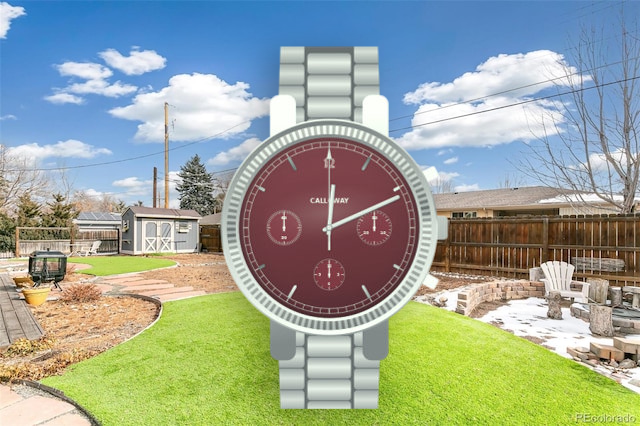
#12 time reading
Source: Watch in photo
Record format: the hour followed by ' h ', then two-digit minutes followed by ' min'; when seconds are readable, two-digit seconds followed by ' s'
12 h 11 min
